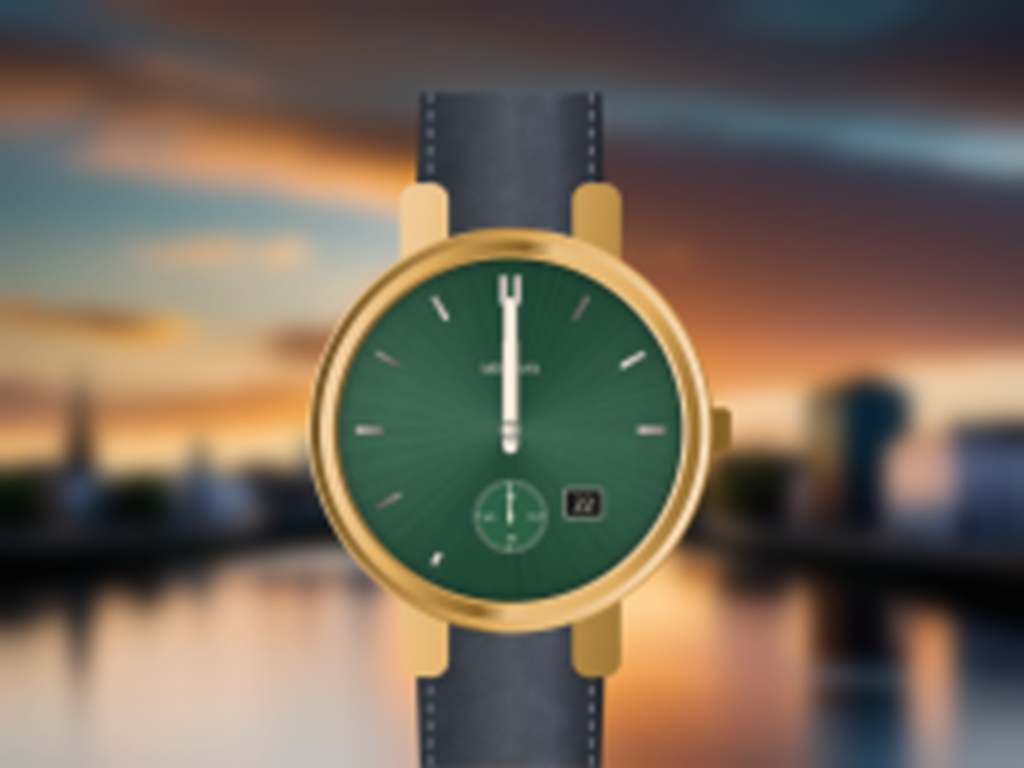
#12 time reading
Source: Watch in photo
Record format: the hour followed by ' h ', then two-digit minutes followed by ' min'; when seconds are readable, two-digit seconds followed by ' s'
12 h 00 min
